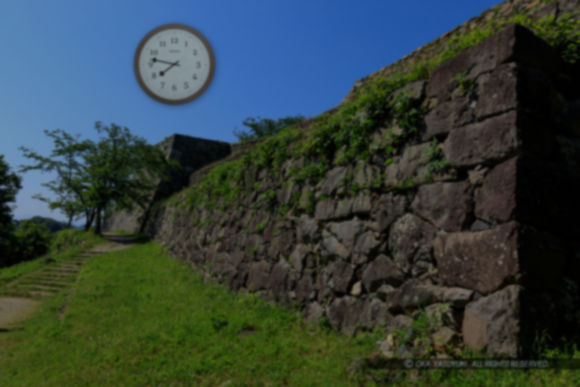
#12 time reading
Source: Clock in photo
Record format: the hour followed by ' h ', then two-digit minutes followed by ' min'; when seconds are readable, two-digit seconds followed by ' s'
7 h 47 min
